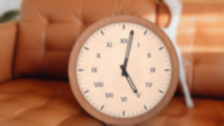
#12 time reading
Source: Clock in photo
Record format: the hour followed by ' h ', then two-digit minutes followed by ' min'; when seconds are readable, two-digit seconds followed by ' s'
5 h 02 min
